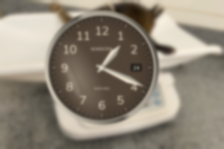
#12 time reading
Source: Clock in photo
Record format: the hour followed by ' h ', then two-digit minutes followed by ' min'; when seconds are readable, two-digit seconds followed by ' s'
1 h 19 min
